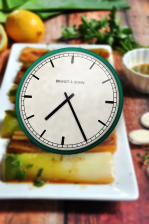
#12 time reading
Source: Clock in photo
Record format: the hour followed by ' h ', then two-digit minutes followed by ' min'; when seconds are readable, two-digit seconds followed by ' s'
7 h 25 min
